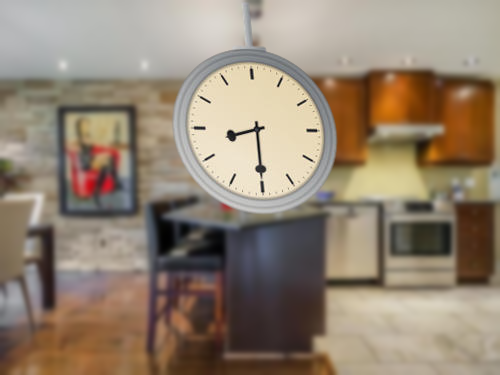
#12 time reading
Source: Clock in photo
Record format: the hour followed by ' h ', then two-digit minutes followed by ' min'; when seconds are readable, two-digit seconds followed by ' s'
8 h 30 min
